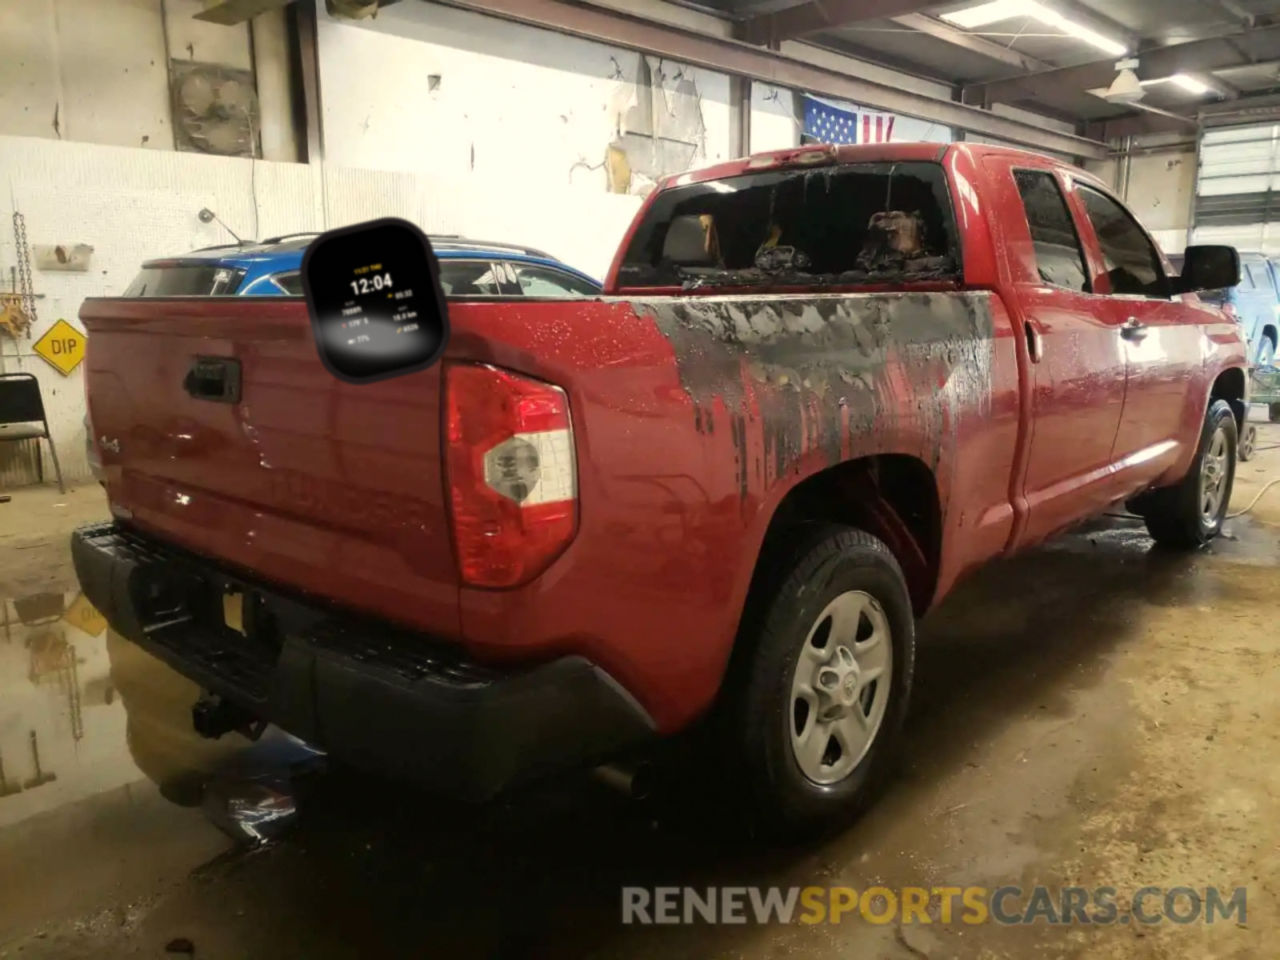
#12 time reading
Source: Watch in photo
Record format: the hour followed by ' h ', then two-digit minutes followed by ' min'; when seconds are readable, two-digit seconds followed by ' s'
12 h 04 min
